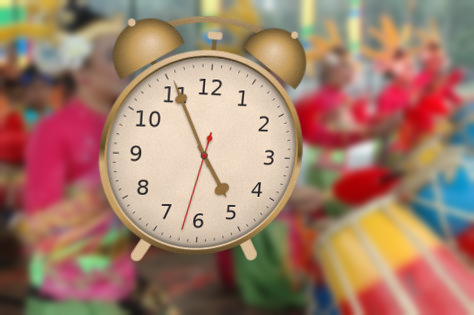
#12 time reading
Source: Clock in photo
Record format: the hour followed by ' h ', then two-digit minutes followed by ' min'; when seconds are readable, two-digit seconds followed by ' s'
4 h 55 min 32 s
